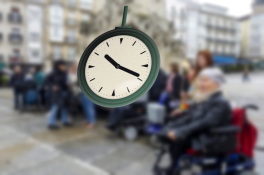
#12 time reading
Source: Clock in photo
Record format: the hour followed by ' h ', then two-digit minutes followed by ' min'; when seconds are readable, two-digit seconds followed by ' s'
10 h 19 min
